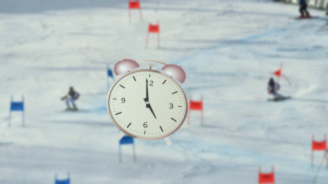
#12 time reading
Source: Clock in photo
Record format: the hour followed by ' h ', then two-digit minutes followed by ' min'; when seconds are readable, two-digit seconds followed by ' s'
4 h 59 min
